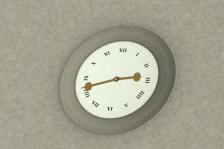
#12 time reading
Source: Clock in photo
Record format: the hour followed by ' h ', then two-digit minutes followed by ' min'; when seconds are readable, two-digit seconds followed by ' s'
2 h 42 min
